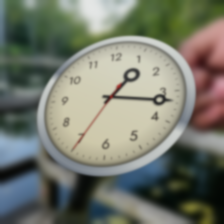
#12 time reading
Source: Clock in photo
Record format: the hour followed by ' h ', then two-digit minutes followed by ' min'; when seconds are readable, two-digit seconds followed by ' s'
1 h 16 min 35 s
